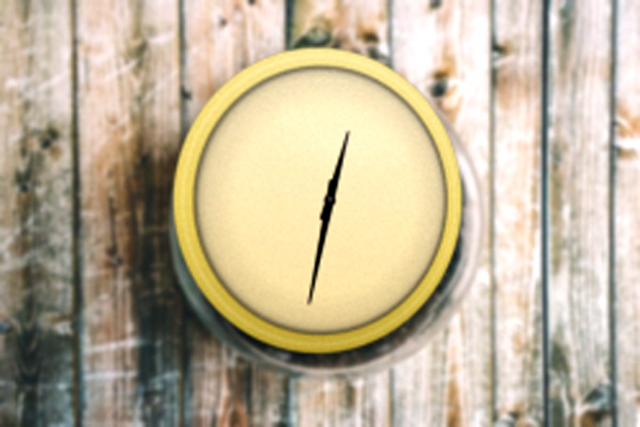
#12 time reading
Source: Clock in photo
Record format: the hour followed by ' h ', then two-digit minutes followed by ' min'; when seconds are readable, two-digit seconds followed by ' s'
12 h 32 min
